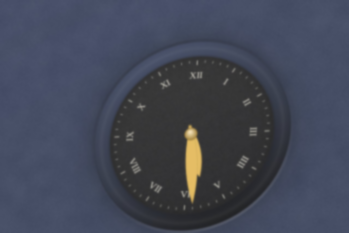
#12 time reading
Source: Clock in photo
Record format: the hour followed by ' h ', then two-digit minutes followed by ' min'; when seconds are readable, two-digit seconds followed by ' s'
5 h 29 min
